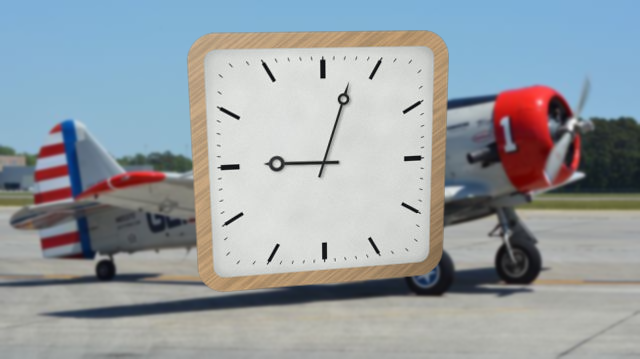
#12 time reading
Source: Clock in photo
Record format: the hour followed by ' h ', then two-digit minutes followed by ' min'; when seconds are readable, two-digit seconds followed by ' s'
9 h 03 min
